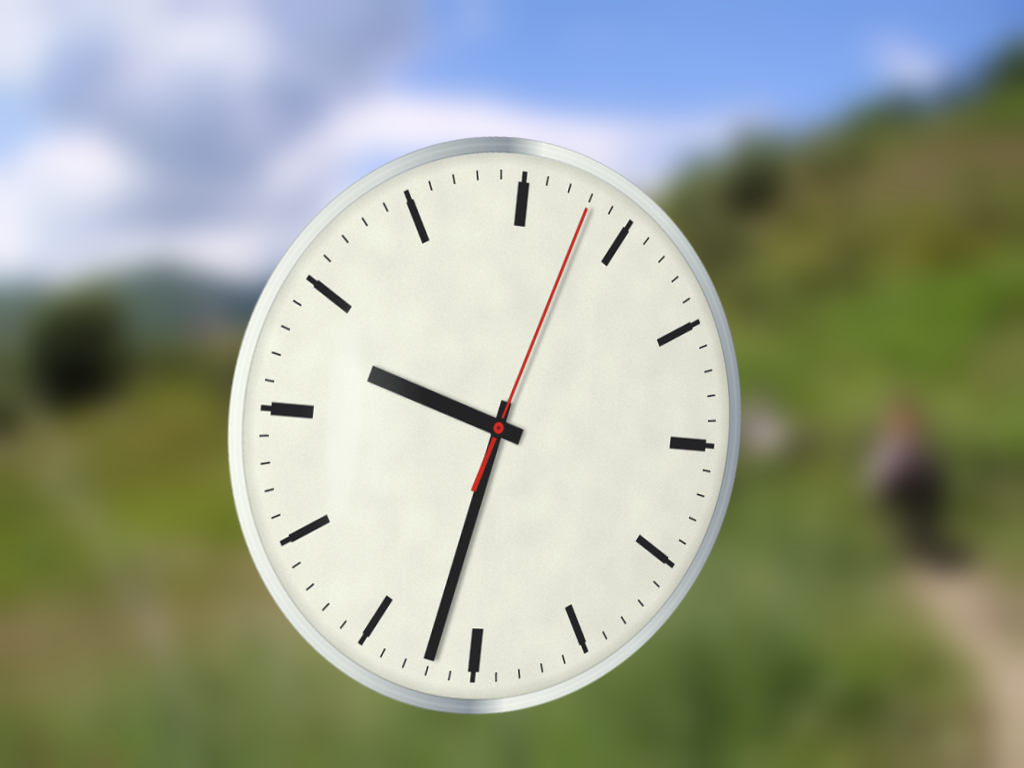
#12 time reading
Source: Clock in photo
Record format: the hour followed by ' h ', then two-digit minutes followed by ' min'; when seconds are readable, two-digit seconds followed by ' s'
9 h 32 min 03 s
